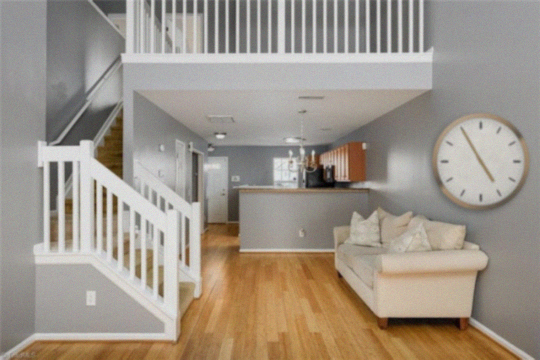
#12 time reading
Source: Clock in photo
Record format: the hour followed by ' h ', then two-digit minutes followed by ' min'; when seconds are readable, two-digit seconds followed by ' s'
4 h 55 min
